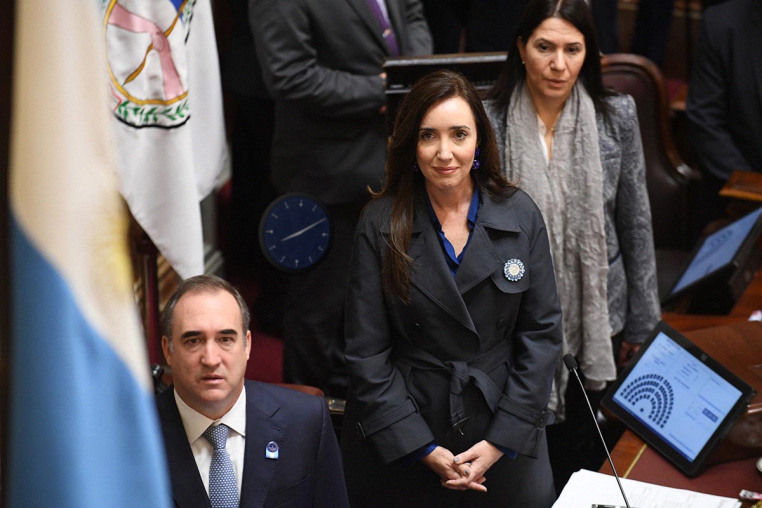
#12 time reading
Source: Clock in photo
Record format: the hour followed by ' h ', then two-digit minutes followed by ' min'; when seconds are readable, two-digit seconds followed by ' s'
8 h 10 min
